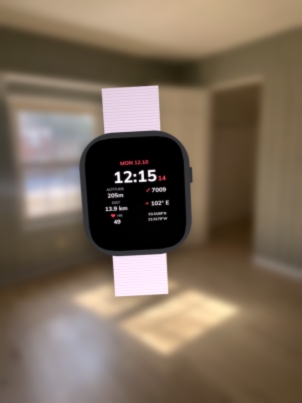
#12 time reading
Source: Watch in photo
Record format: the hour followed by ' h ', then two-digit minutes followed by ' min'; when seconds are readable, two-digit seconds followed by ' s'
12 h 15 min
